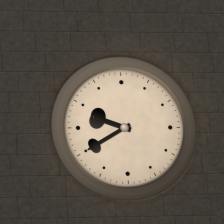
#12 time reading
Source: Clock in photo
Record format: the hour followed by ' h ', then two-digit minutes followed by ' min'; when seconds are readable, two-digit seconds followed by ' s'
9 h 40 min
